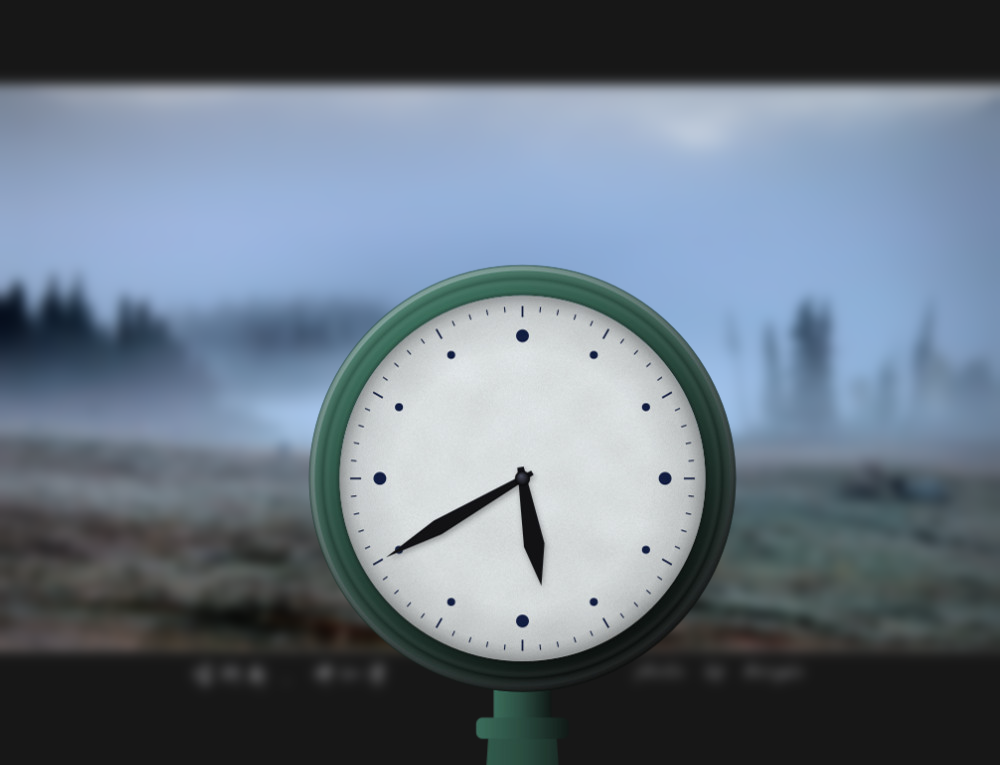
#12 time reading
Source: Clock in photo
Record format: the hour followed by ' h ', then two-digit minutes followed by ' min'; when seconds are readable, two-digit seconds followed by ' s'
5 h 40 min
